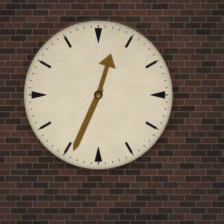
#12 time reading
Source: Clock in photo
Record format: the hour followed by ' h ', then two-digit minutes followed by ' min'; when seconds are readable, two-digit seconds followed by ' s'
12 h 34 min
